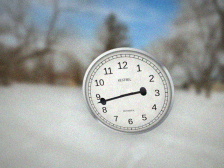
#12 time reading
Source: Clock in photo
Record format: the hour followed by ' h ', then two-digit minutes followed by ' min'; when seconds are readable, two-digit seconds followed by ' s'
2 h 43 min
